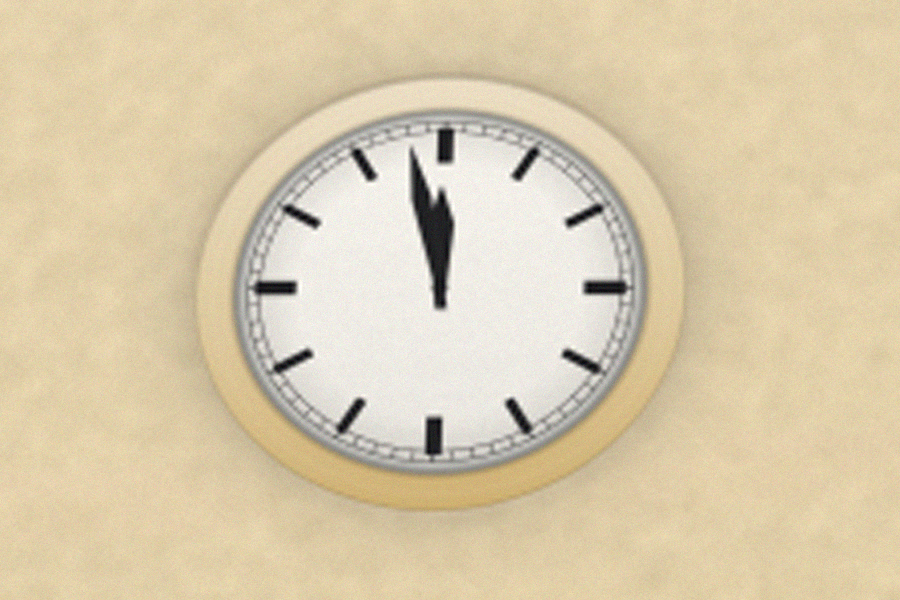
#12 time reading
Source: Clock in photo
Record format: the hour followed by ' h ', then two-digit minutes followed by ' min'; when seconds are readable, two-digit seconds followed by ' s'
11 h 58 min
